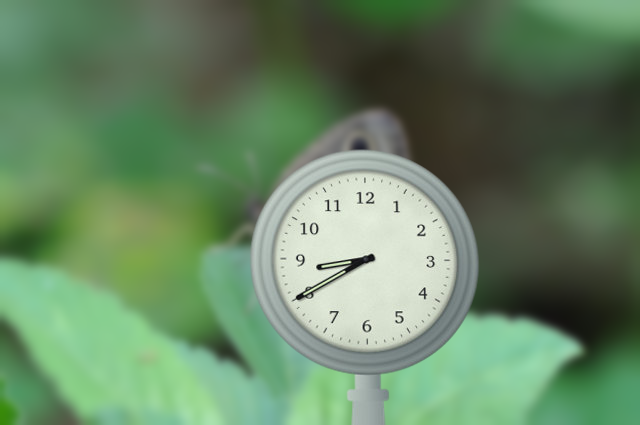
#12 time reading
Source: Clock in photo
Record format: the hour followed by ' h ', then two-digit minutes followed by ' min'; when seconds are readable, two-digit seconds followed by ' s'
8 h 40 min
